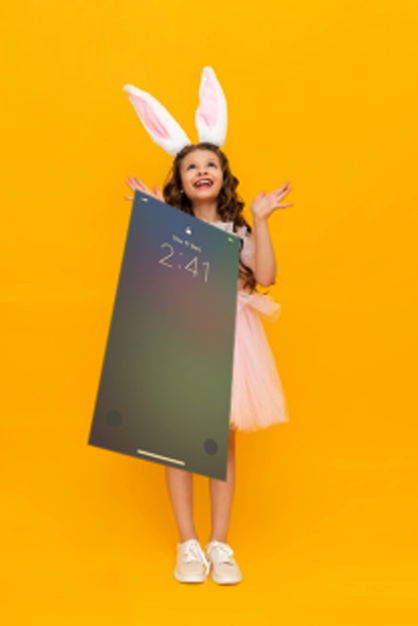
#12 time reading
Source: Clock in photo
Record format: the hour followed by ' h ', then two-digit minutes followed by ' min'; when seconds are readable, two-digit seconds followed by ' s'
2 h 41 min
